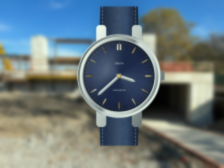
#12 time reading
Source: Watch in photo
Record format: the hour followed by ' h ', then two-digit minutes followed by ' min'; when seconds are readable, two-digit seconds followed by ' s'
3 h 38 min
